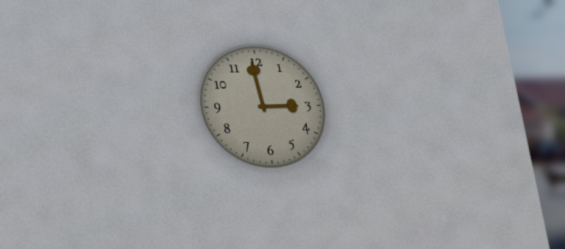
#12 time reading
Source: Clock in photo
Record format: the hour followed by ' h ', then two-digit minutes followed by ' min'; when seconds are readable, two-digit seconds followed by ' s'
2 h 59 min
